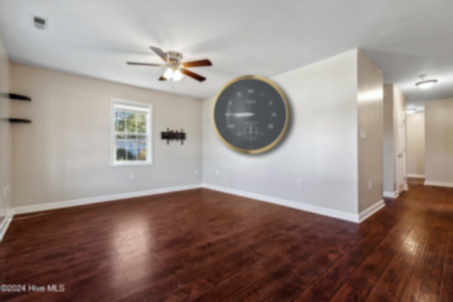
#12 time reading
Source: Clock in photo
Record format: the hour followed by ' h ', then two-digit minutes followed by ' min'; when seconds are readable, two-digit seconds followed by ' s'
8 h 45 min
